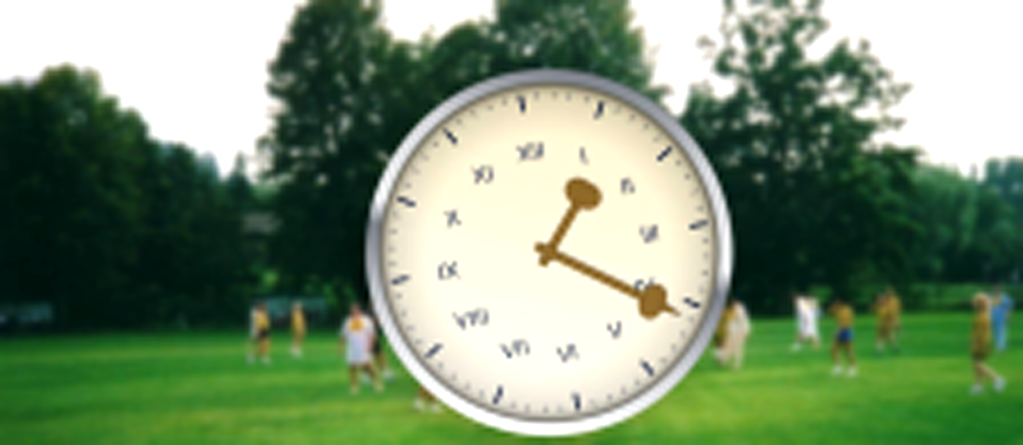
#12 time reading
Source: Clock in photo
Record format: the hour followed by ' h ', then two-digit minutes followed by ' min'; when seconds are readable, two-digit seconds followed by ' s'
1 h 21 min
